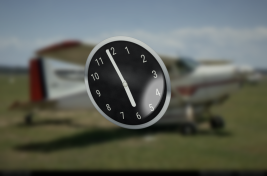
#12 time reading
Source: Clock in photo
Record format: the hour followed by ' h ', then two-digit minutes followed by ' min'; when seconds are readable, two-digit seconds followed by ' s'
5 h 59 min
